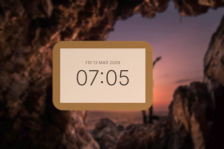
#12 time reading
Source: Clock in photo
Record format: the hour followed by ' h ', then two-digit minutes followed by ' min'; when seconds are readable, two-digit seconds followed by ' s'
7 h 05 min
